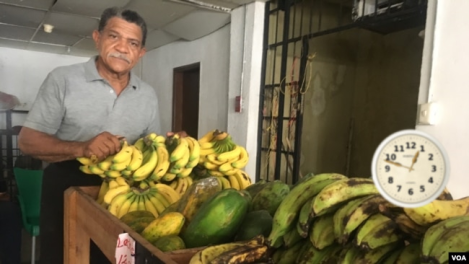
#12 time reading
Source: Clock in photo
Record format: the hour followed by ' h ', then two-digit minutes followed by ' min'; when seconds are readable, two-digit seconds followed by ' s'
12 h 48 min
